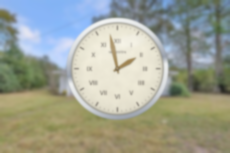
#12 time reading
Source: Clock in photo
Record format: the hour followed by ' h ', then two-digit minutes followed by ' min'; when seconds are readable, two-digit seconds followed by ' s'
1 h 58 min
